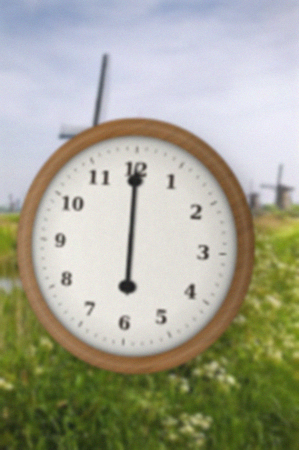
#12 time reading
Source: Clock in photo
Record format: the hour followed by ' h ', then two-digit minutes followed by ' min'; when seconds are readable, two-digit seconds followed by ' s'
6 h 00 min
